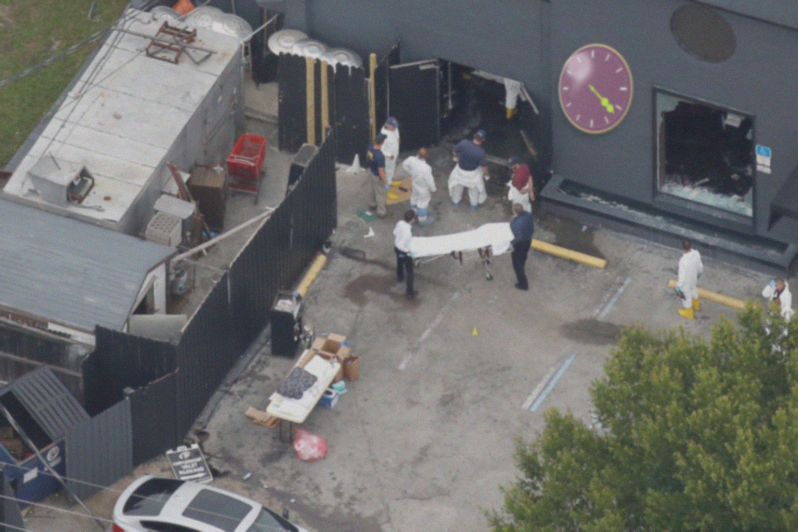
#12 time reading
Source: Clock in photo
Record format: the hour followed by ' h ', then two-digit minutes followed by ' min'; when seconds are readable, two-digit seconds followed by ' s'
4 h 22 min
